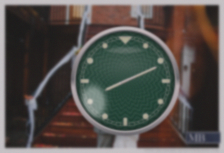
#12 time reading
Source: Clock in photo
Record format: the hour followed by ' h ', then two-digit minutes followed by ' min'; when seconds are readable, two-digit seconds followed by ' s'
8 h 11 min
